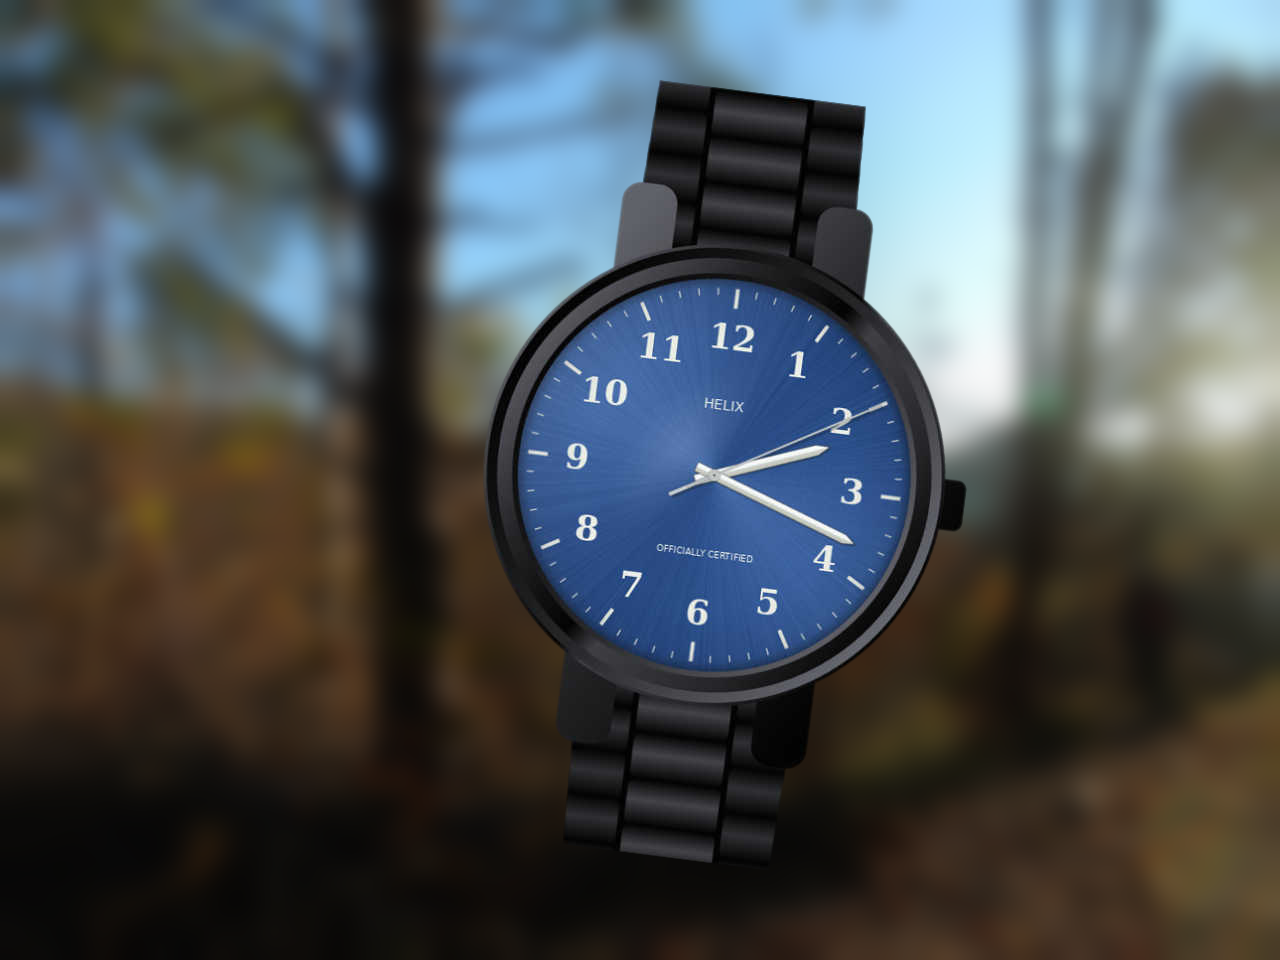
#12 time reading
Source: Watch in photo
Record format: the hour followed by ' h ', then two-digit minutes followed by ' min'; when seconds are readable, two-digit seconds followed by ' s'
2 h 18 min 10 s
